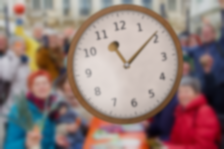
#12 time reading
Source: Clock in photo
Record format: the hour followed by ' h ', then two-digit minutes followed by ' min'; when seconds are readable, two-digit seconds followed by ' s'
11 h 09 min
